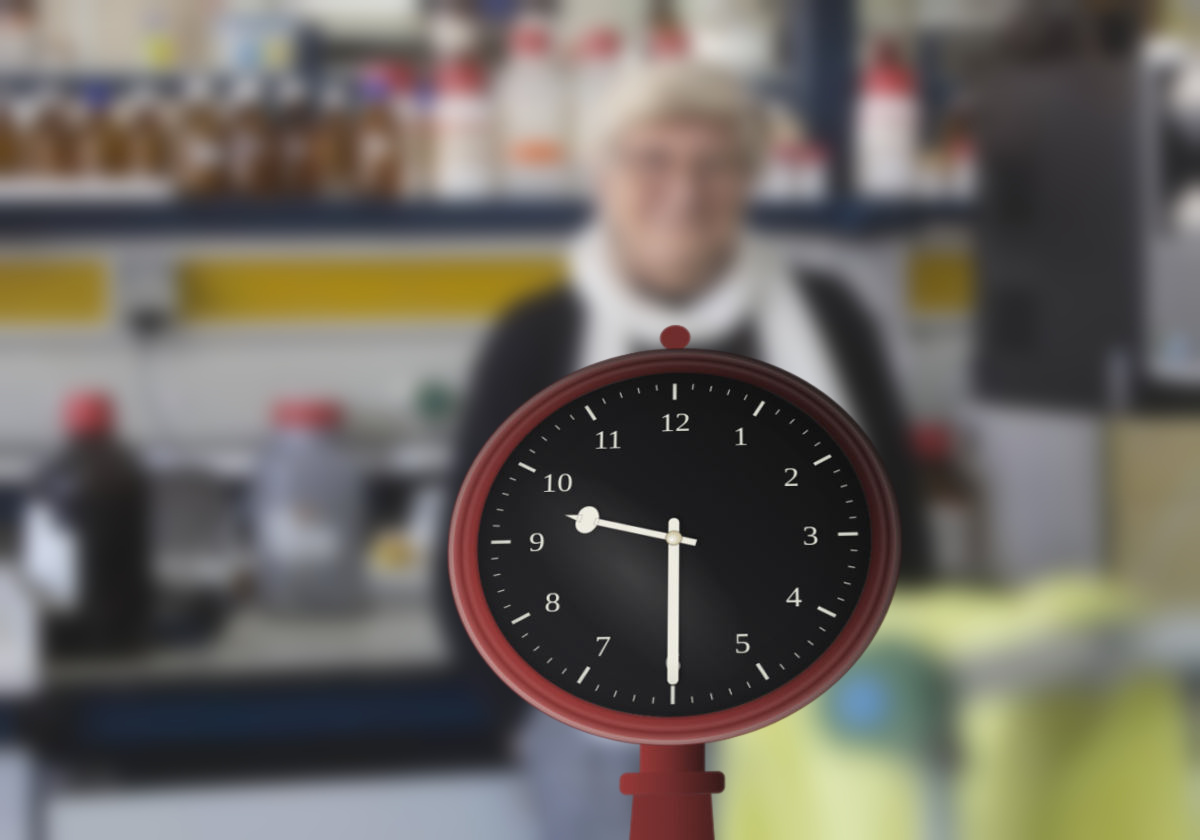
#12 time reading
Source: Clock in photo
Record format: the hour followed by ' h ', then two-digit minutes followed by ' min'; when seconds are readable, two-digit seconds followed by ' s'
9 h 30 min
